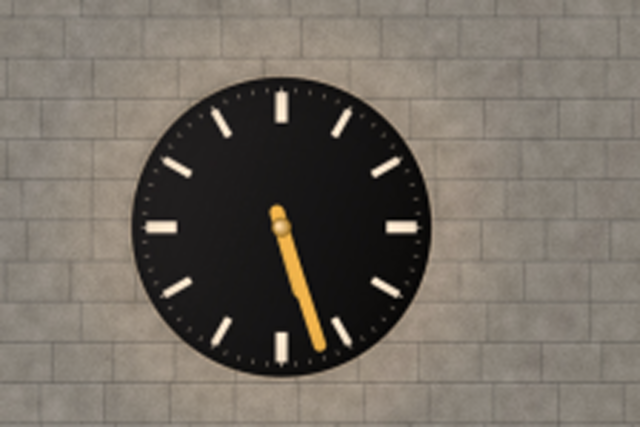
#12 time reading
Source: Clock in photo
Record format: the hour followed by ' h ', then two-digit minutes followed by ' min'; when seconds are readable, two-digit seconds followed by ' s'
5 h 27 min
